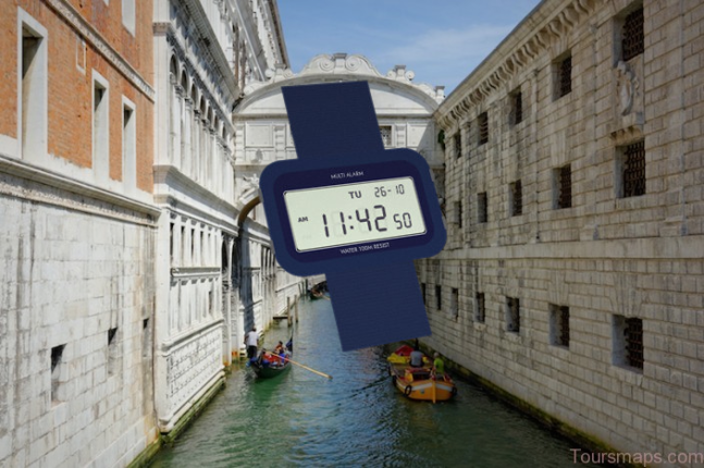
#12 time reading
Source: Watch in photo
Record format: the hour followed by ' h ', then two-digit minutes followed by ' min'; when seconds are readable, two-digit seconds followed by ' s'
11 h 42 min 50 s
